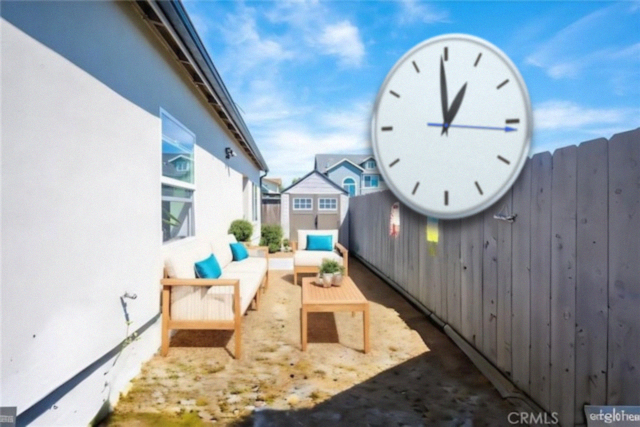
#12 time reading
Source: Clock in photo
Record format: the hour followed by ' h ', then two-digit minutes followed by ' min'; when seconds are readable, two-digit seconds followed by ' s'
12 h 59 min 16 s
